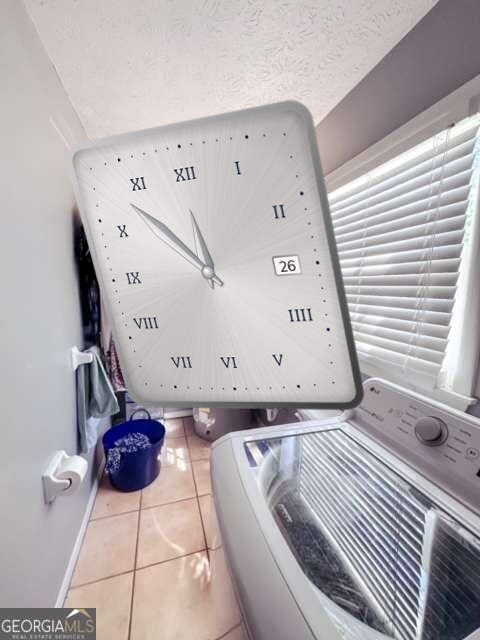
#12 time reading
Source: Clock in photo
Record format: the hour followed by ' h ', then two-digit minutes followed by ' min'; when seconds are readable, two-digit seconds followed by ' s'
11 h 53 min
